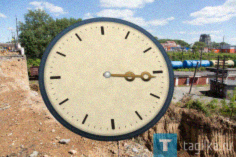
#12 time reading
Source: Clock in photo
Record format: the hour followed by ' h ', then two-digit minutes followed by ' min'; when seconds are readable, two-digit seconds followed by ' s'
3 h 16 min
